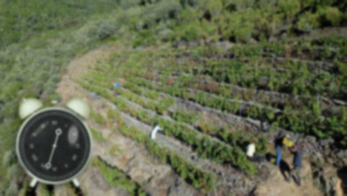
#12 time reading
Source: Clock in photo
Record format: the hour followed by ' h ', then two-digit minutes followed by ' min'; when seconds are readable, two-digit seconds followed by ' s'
12 h 33 min
